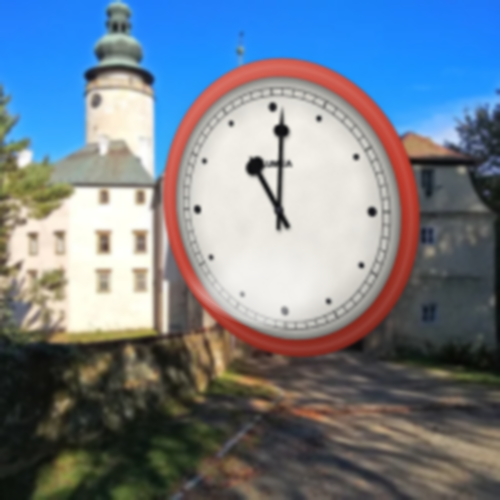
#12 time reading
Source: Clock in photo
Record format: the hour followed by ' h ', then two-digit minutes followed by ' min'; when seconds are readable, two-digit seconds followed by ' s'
11 h 01 min
